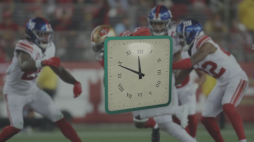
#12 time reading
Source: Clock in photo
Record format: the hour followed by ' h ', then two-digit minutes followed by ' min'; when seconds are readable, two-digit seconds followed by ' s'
11 h 49 min
